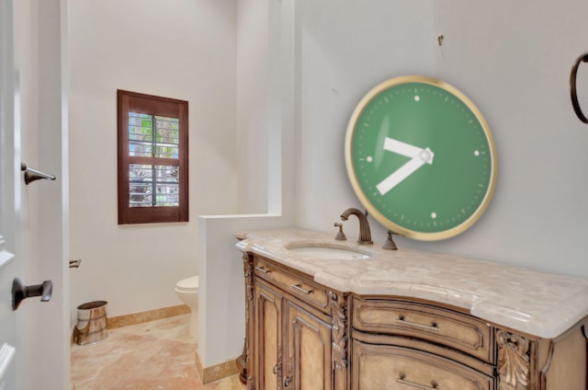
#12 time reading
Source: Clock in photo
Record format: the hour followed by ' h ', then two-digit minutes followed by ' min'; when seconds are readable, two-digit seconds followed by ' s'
9 h 40 min
